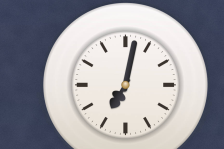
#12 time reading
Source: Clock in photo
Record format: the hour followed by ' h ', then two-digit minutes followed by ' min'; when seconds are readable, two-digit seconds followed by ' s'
7 h 02 min
